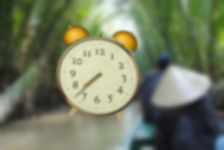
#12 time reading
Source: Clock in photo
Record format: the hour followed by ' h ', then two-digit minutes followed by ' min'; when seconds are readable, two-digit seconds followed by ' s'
7 h 37 min
